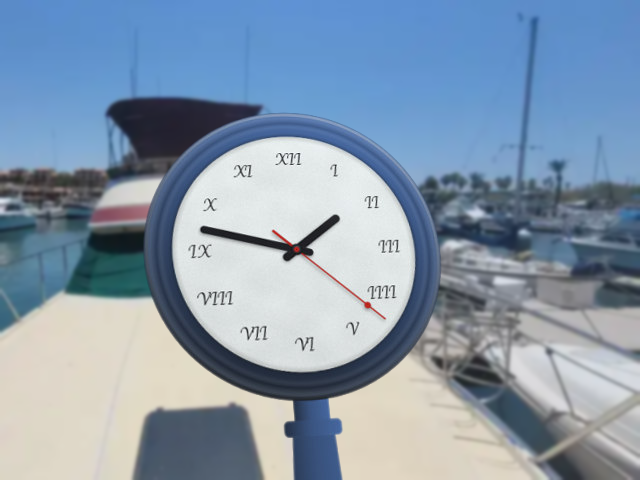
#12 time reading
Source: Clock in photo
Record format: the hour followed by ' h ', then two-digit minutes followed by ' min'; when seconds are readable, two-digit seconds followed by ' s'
1 h 47 min 22 s
